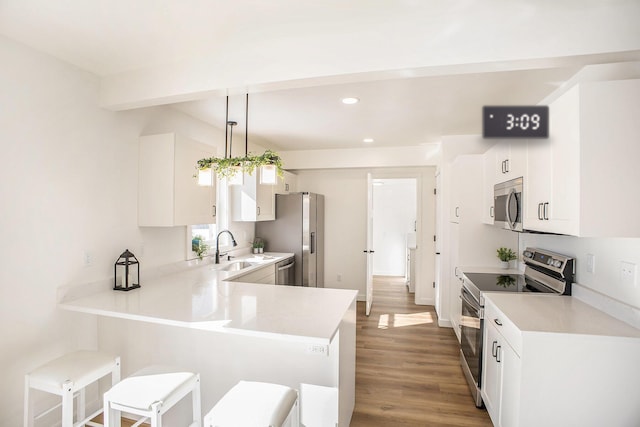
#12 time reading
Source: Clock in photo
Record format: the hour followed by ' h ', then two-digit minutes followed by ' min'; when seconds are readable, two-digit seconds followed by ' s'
3 h 09 min
